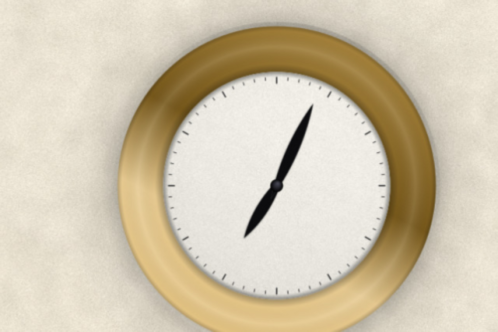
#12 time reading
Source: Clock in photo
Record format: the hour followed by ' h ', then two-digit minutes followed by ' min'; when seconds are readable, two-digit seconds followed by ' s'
7 h 04 min
